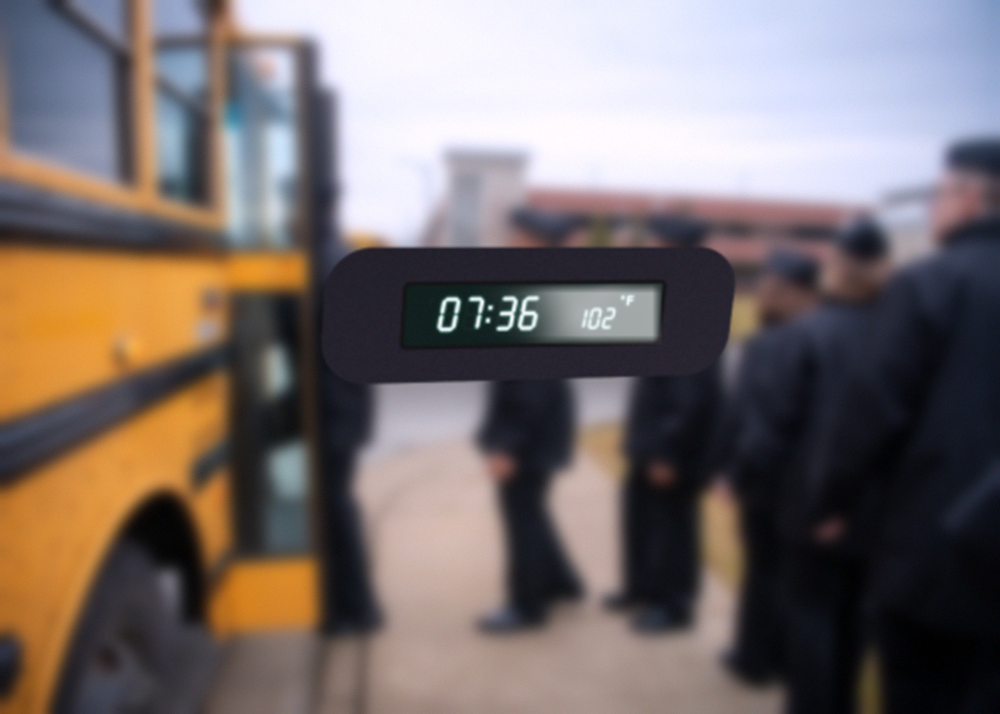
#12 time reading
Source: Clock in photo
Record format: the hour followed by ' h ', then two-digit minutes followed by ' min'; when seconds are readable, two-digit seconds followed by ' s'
7 h 36 min
